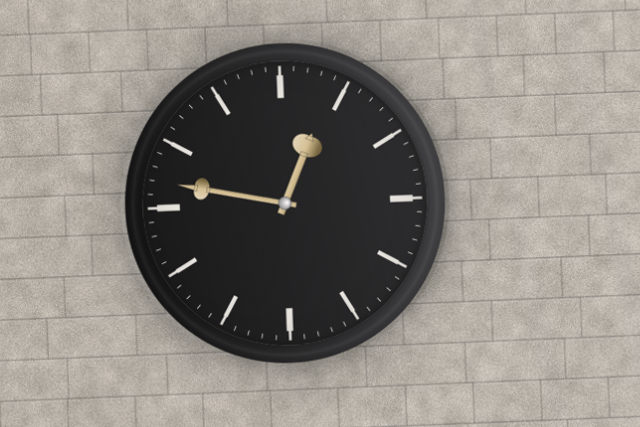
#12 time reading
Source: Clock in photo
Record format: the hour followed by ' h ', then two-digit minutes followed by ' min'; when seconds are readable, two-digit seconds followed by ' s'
12 h 47 min
